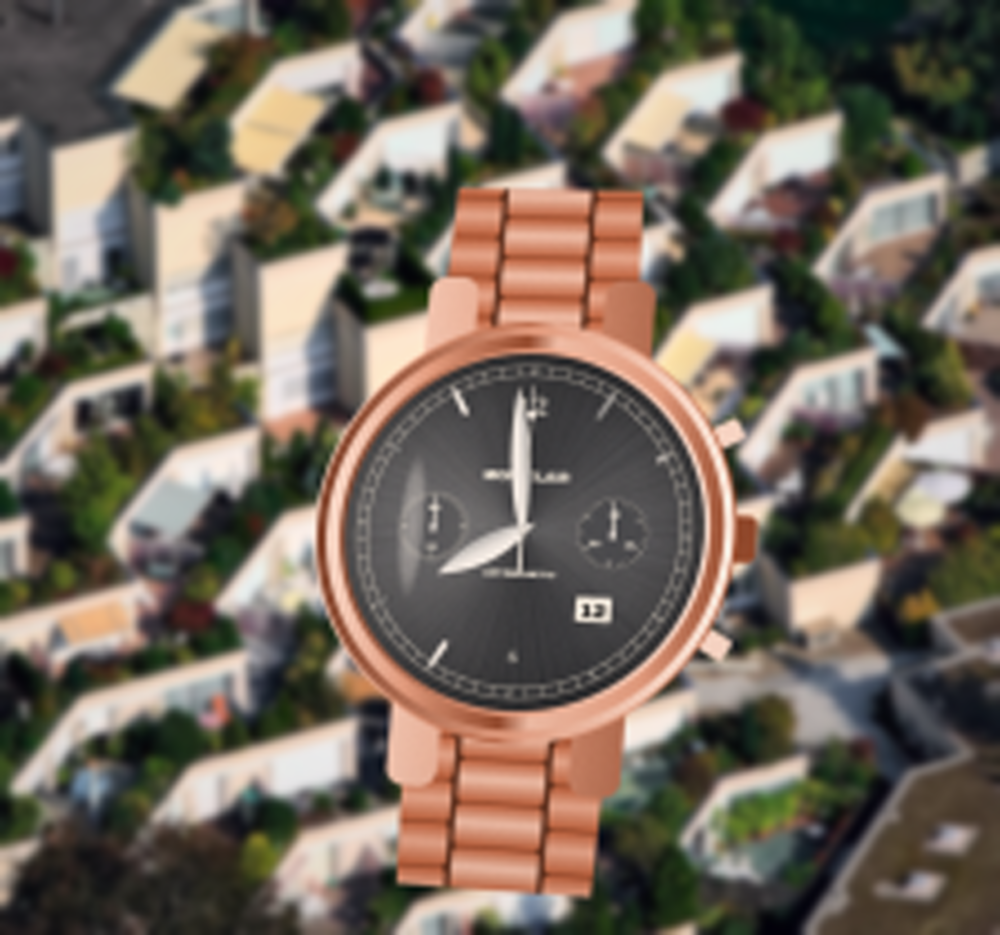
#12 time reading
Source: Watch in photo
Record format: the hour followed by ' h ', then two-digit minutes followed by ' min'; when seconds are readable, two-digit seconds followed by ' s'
7 h 59 min
